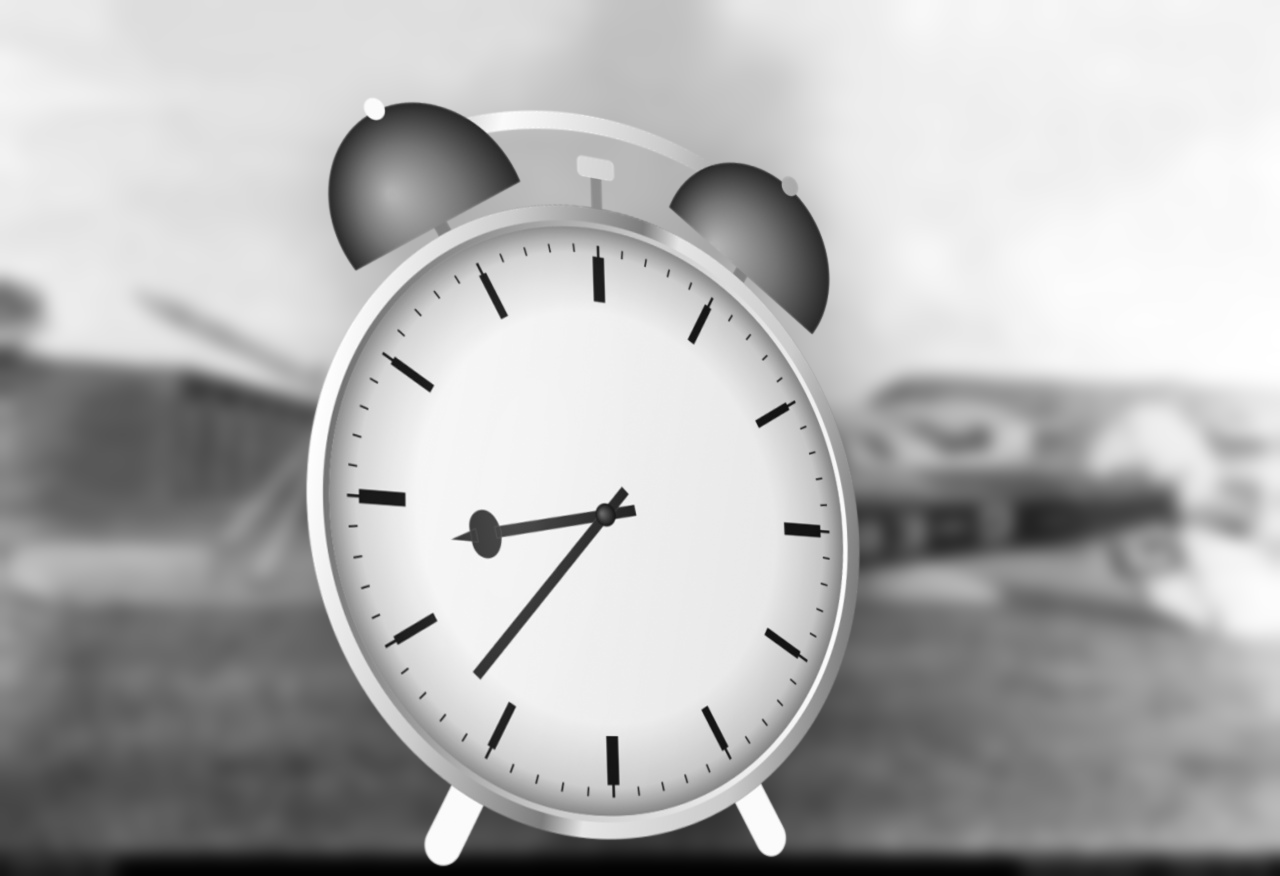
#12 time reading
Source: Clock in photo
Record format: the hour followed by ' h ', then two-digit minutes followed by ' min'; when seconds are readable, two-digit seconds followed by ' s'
8 h 37 min
